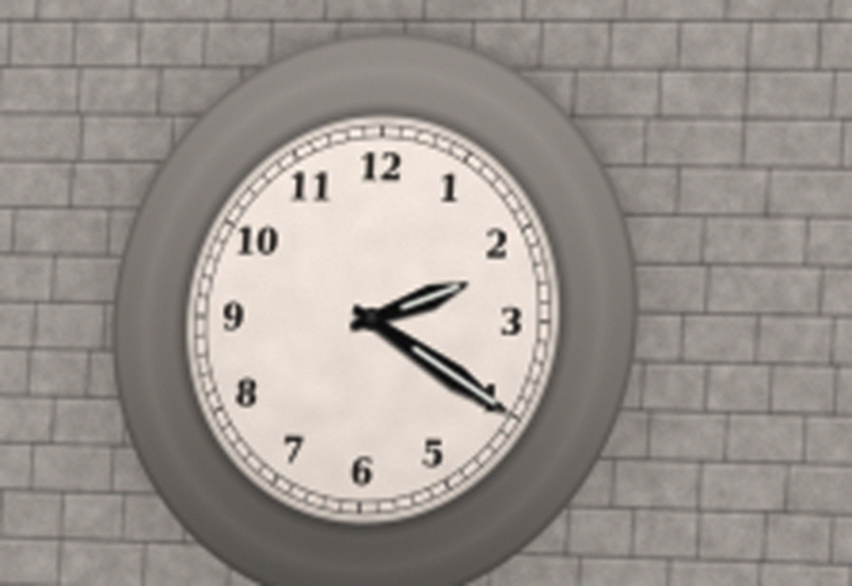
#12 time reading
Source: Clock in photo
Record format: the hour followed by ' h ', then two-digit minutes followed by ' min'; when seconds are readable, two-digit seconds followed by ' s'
2 h 20 min
